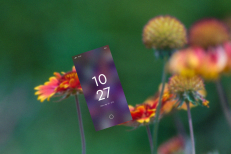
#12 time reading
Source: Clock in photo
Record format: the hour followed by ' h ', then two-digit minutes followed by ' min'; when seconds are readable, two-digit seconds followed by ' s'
10 h 27 min
